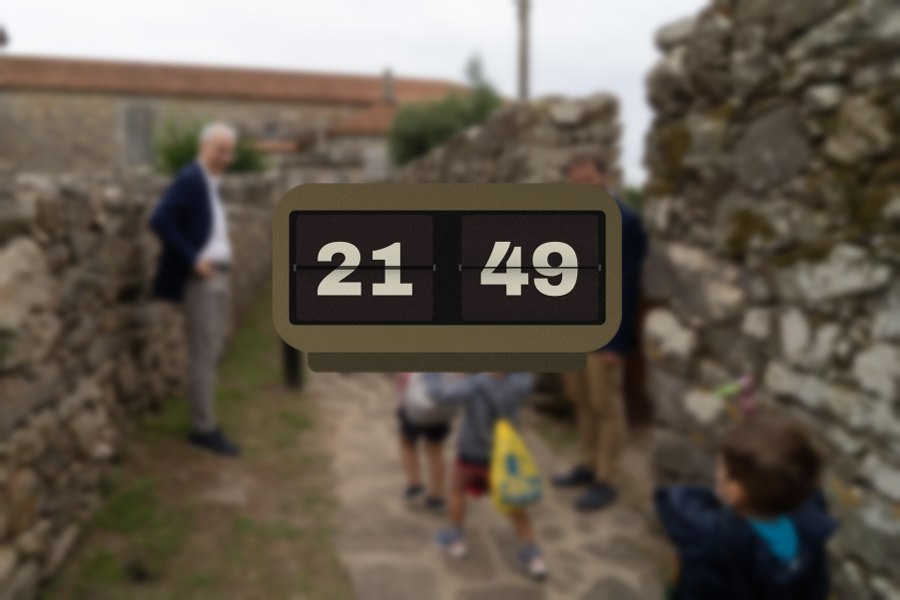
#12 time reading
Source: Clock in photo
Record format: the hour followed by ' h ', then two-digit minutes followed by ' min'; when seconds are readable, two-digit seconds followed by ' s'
21 h 49 min
